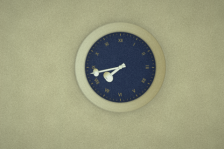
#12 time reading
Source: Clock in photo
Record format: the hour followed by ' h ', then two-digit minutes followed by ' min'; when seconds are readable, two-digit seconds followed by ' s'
7 h 43 min
